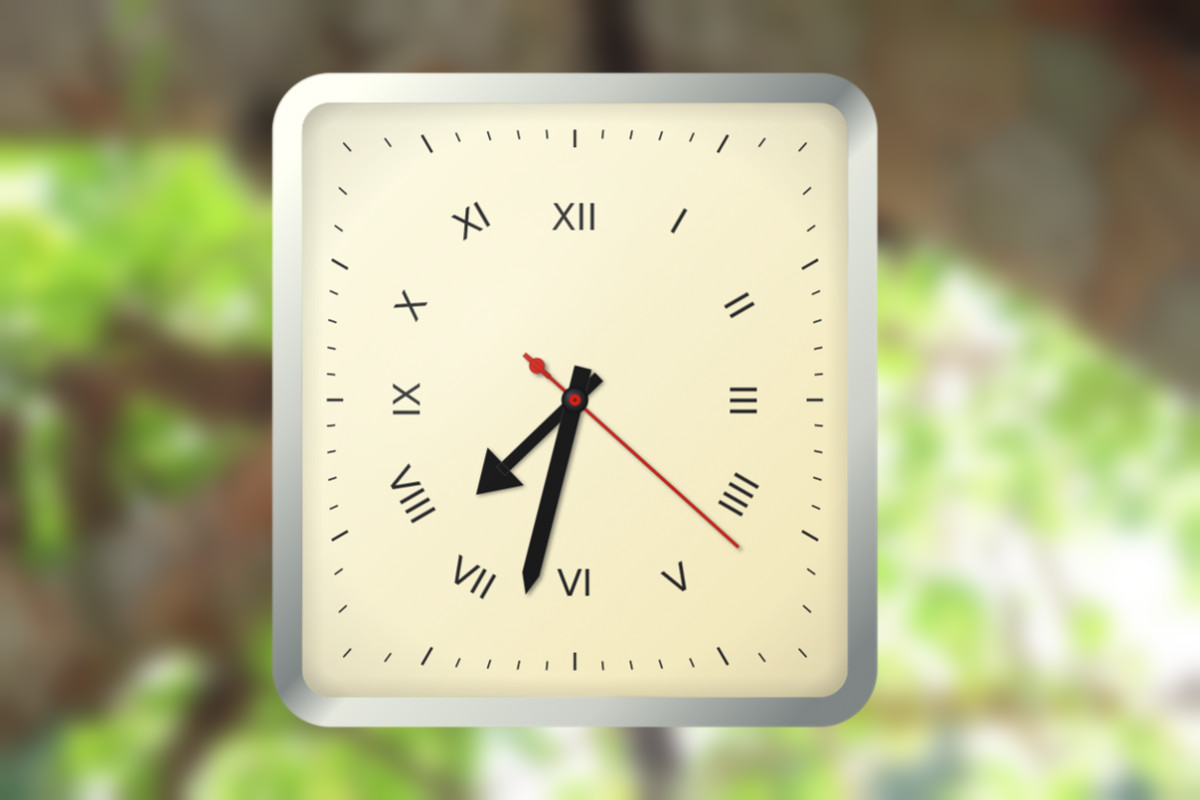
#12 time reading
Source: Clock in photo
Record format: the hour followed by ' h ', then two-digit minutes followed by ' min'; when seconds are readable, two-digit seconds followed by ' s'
7 h 32 min 22 s
